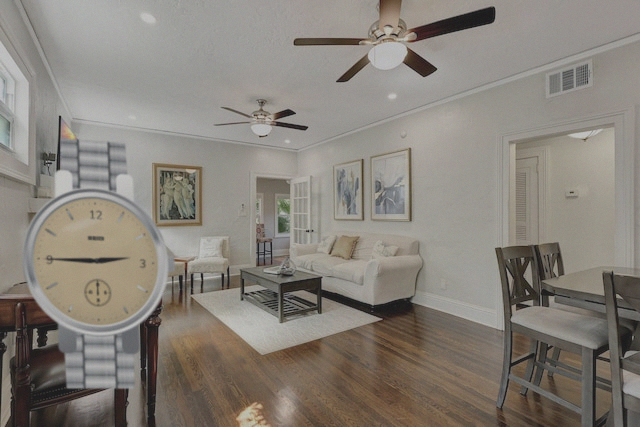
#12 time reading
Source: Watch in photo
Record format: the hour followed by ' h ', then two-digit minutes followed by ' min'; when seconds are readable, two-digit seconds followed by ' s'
2 h 45 min
